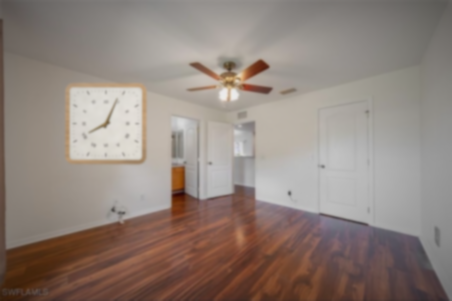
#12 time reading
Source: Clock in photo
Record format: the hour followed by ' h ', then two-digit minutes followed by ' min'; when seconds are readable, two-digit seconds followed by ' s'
8 h 04 min
